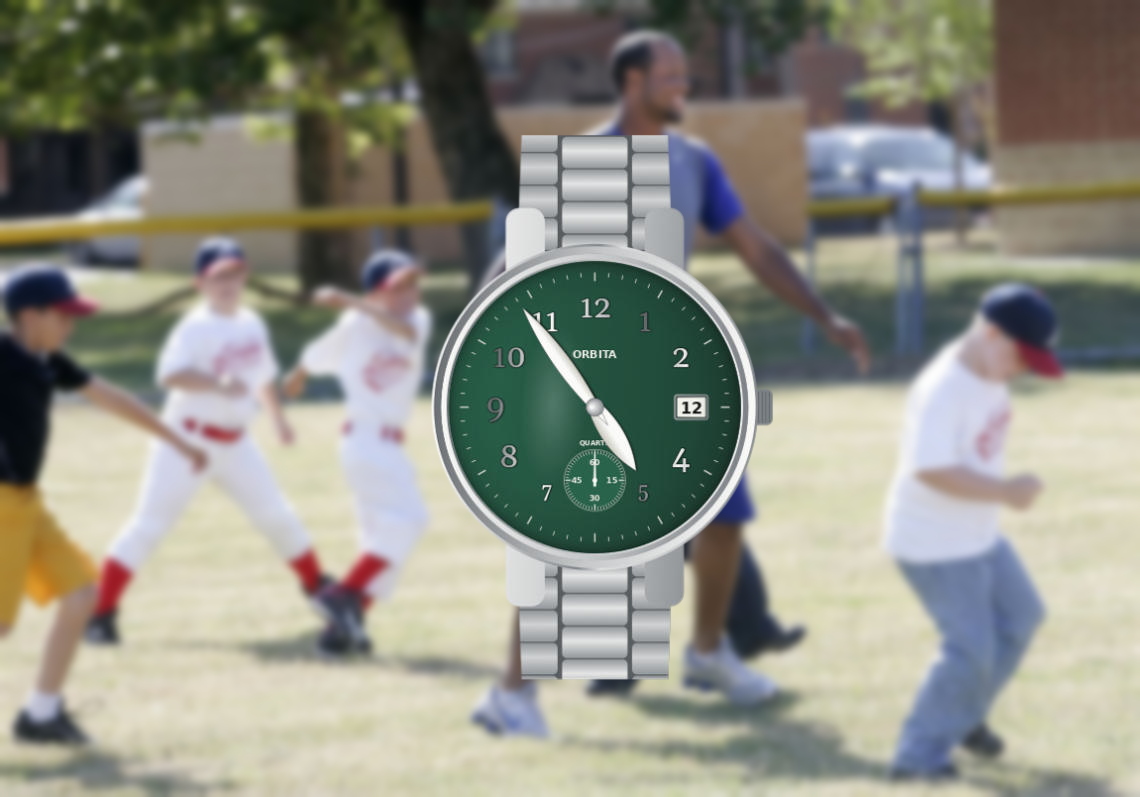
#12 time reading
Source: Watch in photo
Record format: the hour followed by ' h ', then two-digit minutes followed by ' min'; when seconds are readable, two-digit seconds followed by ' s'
4 h 54 min
